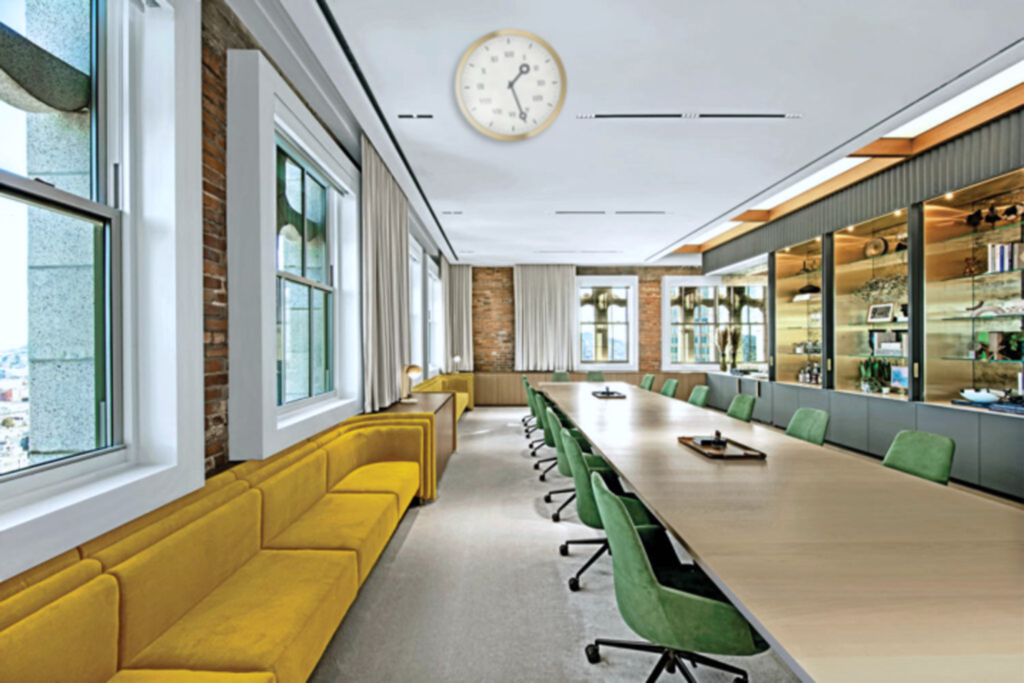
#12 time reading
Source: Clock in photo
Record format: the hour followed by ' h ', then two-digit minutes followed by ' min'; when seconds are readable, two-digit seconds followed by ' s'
1 h 27 min
